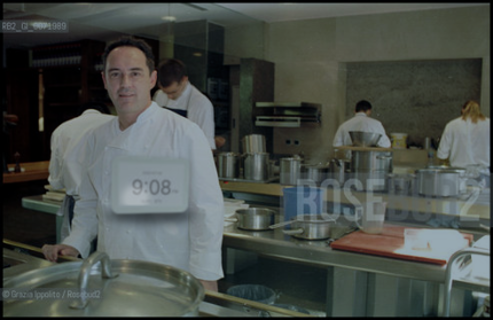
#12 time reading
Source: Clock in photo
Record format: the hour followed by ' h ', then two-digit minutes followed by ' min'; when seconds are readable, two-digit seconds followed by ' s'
9 h 08 min
